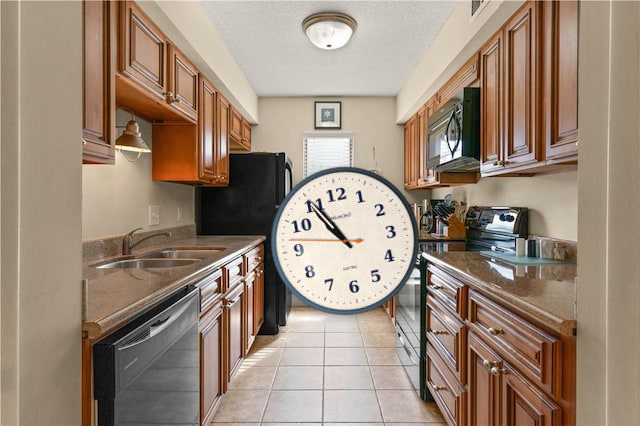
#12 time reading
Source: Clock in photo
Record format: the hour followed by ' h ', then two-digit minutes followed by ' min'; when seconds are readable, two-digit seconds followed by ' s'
10 h 54 min 47 s
